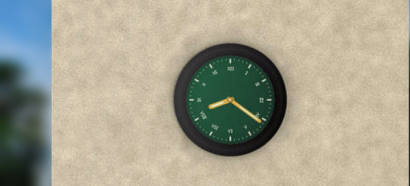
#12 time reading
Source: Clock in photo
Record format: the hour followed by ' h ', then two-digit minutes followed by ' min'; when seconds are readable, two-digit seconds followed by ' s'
8 h 21 min
